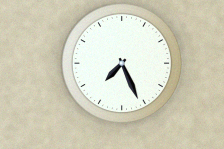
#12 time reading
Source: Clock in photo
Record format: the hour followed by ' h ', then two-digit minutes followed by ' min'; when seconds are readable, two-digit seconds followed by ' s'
7 h 26 min
